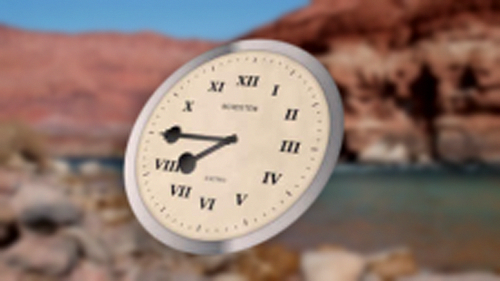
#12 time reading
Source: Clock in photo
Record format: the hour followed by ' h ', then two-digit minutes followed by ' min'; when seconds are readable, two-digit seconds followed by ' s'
7 h 45 min
